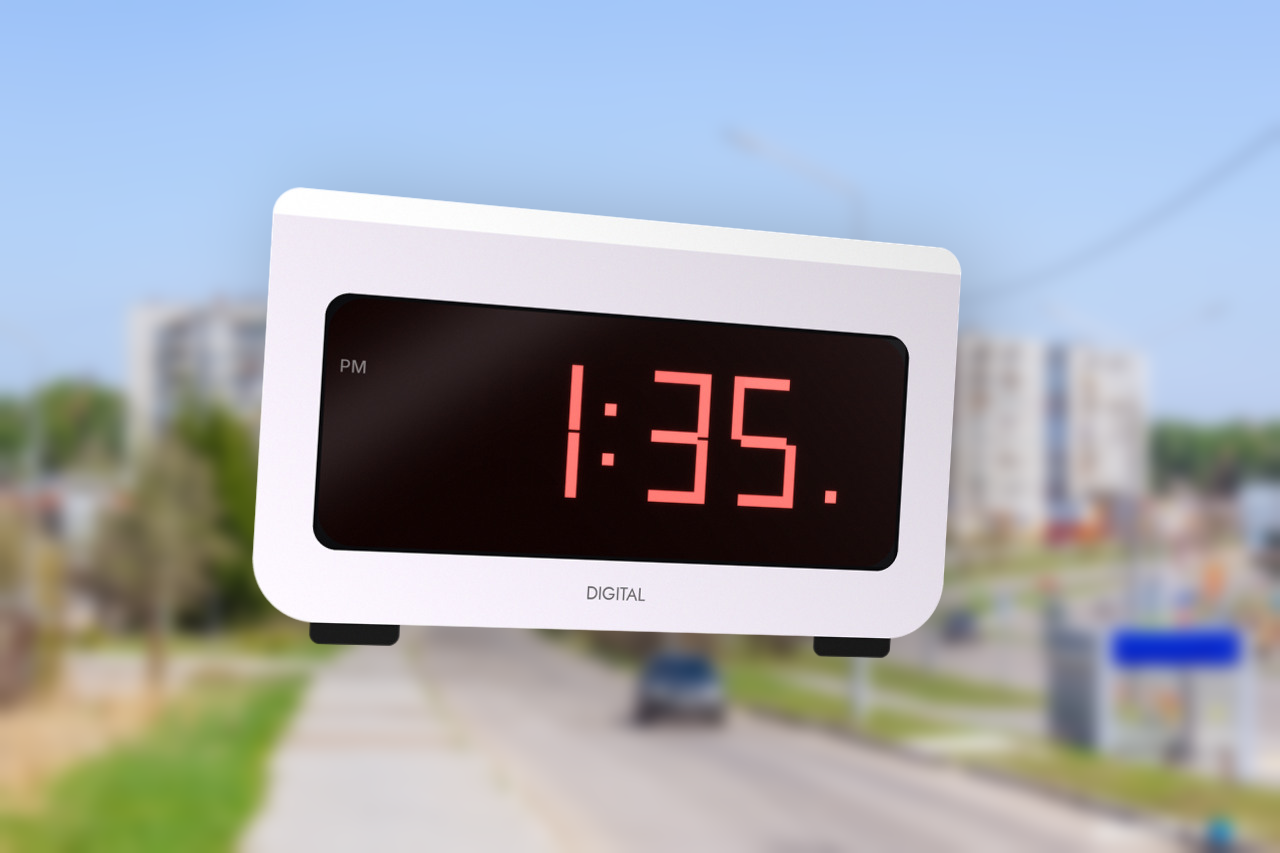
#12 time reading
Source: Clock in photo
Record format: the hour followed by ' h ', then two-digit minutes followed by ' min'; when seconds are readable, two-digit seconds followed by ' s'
1 h 35 min
